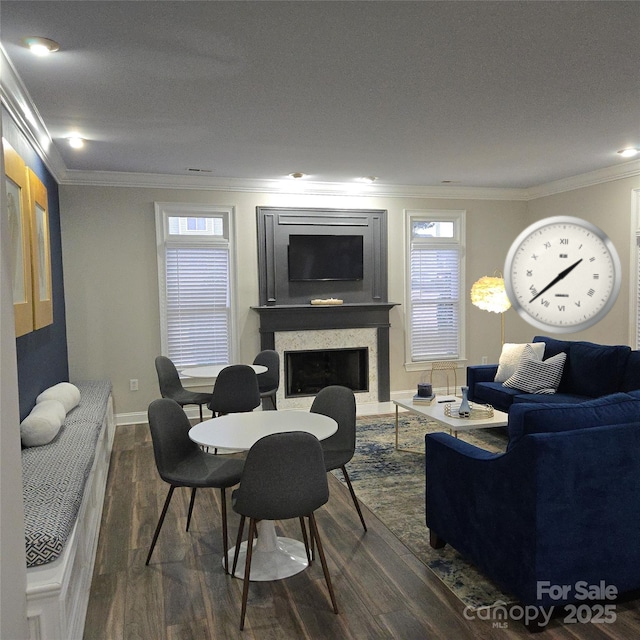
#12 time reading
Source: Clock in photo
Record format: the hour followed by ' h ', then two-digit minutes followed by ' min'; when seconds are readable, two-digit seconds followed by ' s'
1 h 38 min
